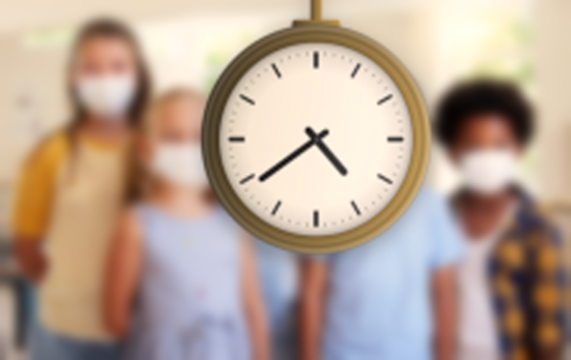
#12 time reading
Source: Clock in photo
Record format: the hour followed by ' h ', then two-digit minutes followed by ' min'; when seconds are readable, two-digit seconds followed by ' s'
4 h 39 min
